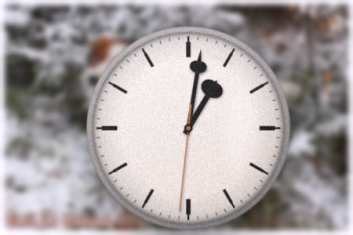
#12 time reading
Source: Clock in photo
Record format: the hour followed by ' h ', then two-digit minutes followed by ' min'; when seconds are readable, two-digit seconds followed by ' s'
1 h 01 min 31 s
